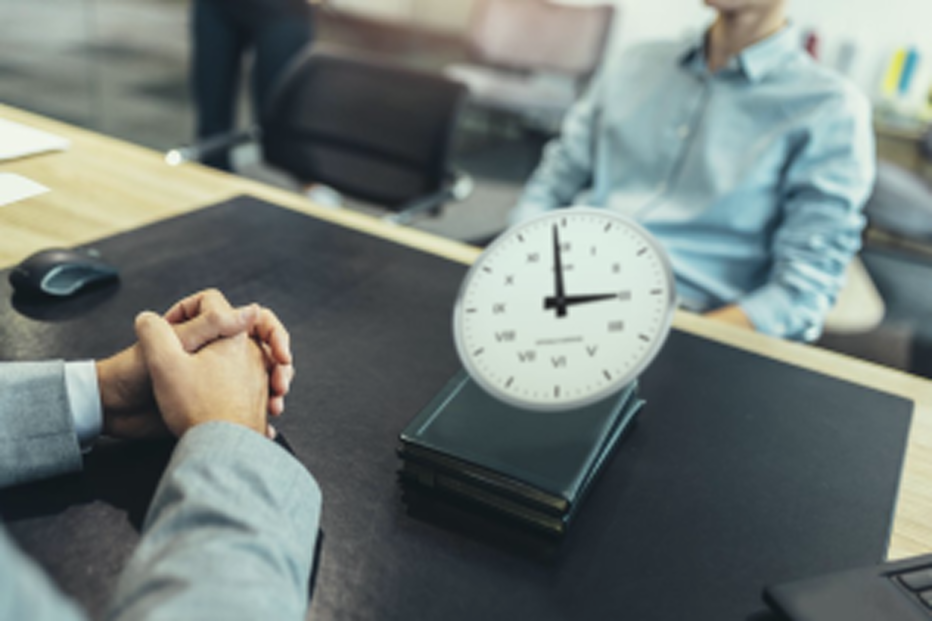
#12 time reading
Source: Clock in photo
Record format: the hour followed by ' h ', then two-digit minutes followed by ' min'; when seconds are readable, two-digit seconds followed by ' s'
2 h 59 min
